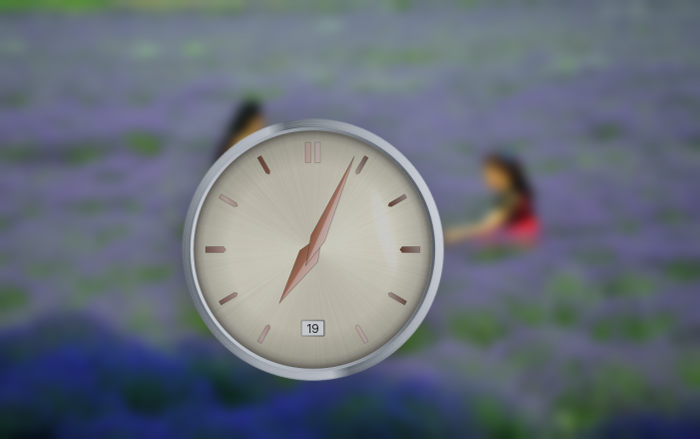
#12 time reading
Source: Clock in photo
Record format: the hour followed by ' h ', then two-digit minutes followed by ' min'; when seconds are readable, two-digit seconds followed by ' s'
7 h 04 min
